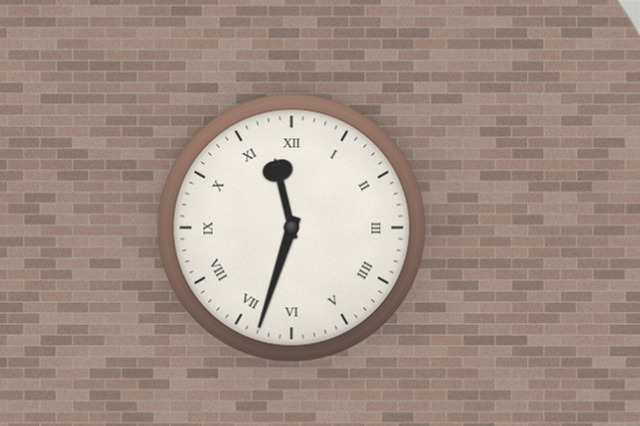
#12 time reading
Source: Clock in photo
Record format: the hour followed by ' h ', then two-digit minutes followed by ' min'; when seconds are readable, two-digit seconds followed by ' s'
11 h 33 min
